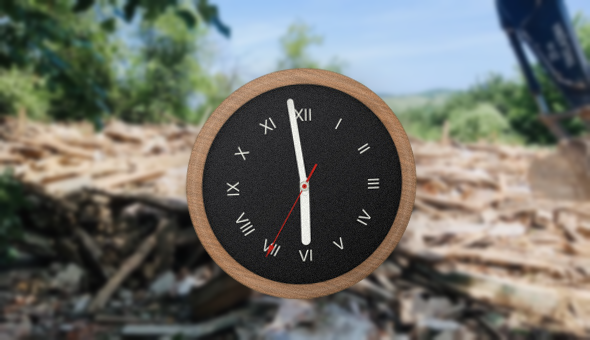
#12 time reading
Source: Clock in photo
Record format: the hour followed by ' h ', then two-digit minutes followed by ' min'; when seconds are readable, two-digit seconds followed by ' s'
5 h 58 min 35 s
